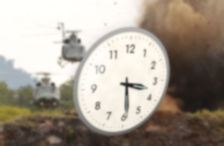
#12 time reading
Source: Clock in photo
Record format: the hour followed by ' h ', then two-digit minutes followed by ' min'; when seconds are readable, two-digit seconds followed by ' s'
3 h 29 min
